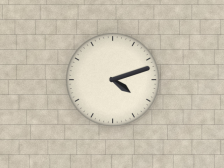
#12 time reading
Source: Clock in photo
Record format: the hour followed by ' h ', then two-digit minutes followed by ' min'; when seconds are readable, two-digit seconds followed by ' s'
4 h 12 min
